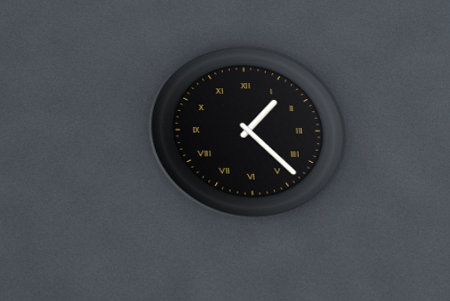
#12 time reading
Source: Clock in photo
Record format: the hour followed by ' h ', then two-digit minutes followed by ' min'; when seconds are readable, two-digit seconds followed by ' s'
1 h 23 min
